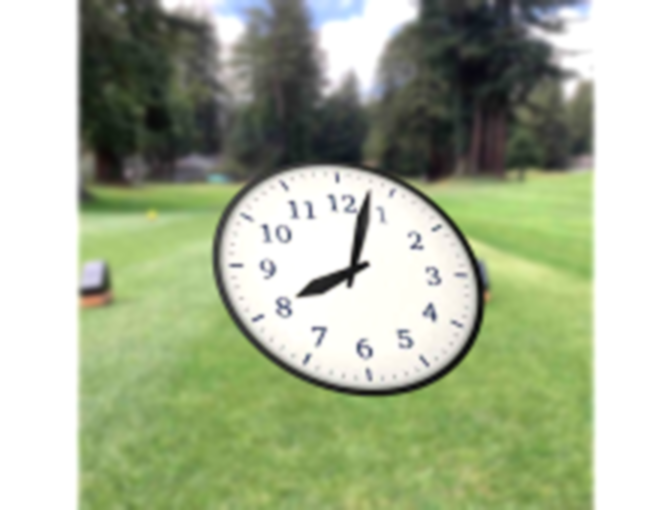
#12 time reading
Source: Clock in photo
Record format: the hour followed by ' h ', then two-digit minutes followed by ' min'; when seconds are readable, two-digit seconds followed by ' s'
8 h 03 min
